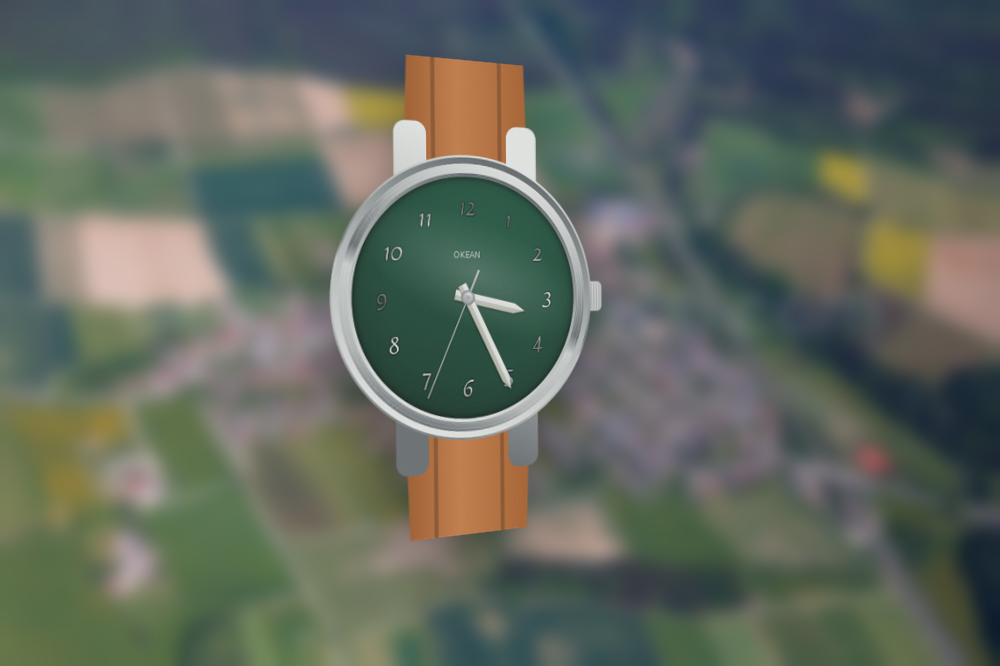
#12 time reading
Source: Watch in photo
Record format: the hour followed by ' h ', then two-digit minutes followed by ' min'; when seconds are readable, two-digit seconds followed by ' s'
3 h 25 min 34 s
